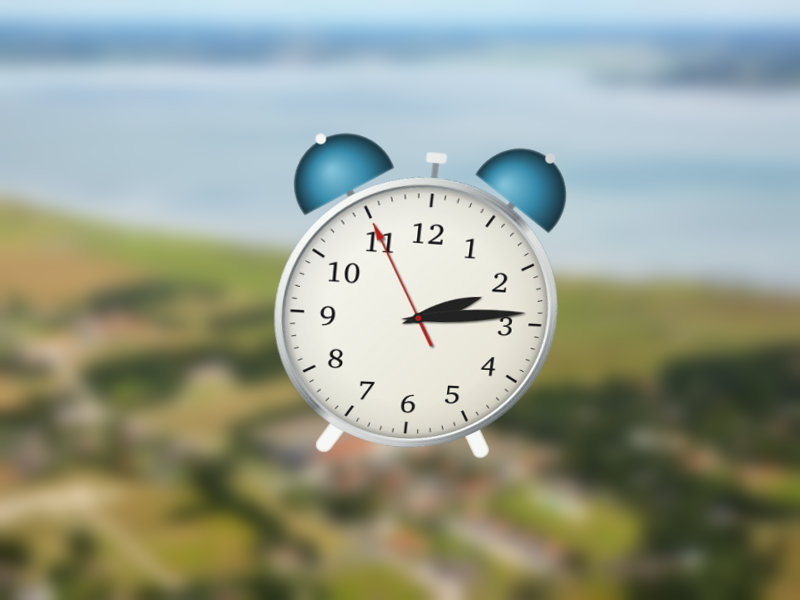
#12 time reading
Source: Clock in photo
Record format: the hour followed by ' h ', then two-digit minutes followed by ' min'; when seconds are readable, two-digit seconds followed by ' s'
2 h 13 min 55 s
